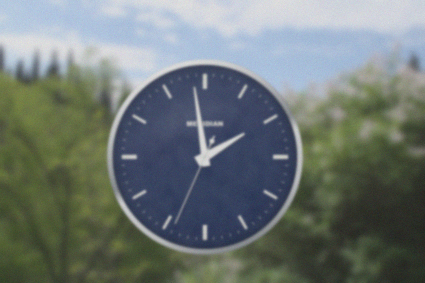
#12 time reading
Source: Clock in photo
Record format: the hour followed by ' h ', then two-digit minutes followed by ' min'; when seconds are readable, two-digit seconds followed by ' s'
1 h 58 min 34 s
